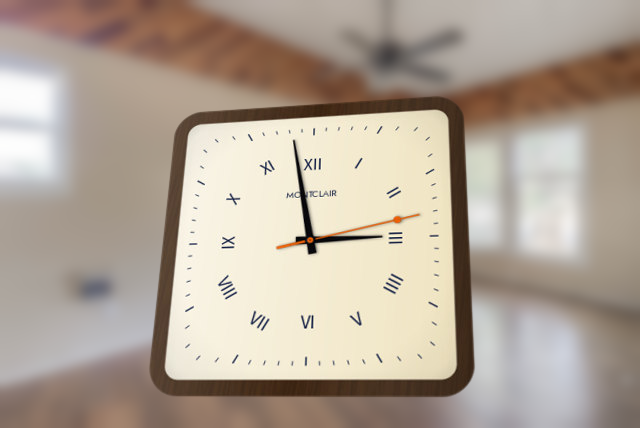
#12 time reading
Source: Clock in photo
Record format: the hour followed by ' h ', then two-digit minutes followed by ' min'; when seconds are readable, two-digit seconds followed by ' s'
2 h 58 min 13 s
